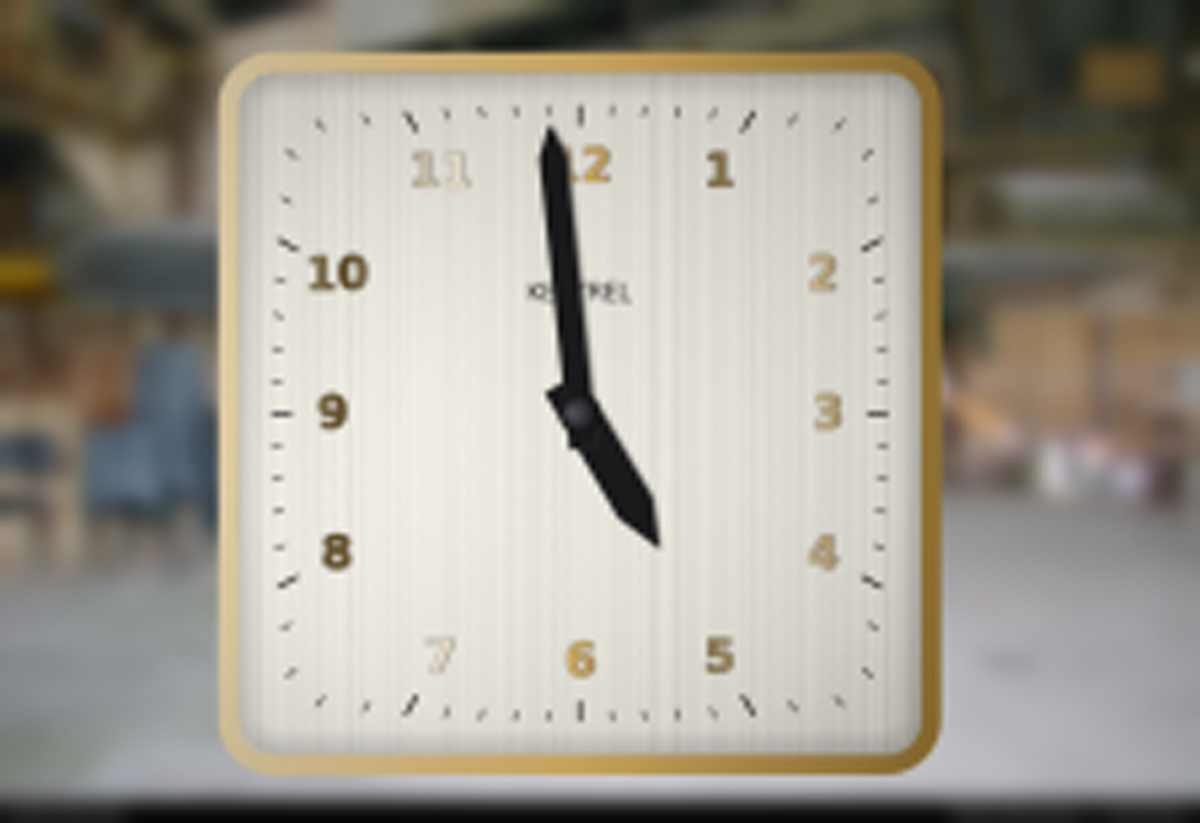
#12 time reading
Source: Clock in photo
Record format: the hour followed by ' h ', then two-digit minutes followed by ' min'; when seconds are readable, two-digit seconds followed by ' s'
4 h 59 min
